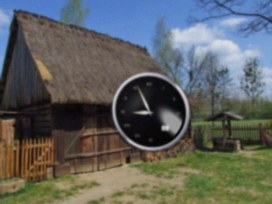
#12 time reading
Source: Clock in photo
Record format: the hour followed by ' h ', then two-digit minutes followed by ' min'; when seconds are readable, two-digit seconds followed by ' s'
8 h 56 min
